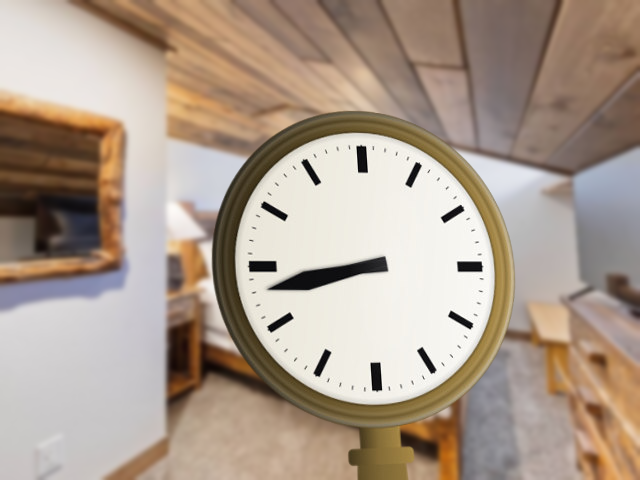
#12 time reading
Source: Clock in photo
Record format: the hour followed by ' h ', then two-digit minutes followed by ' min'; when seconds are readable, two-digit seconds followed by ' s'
8 h 43 min
